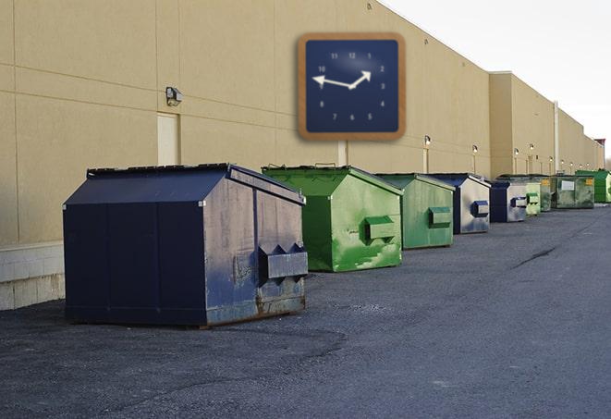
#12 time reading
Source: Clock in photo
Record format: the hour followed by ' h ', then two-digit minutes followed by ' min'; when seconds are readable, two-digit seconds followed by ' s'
1 h 47 min
